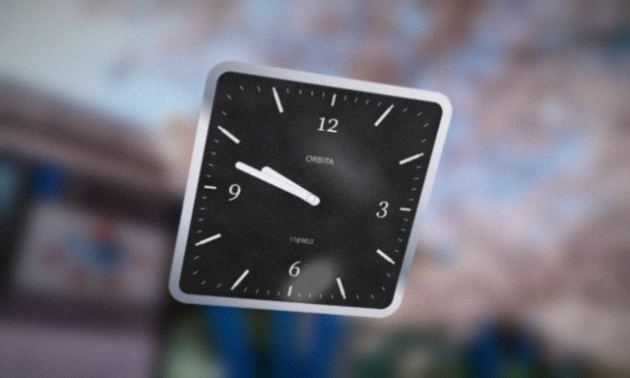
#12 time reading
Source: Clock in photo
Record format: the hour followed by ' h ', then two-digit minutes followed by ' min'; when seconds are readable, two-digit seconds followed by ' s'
9 h 48 min
